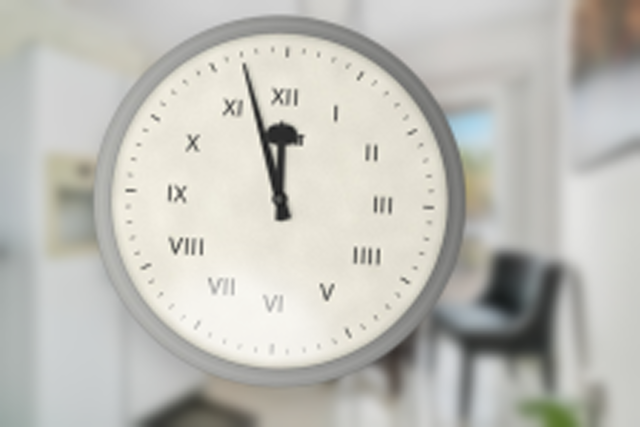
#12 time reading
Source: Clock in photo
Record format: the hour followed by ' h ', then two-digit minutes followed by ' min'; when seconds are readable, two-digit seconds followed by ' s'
11 h 57 min
